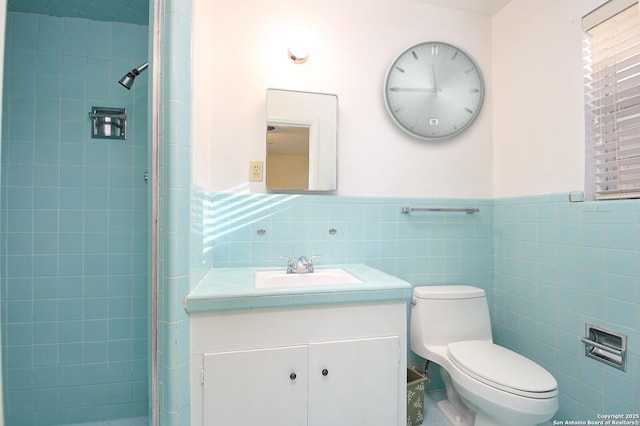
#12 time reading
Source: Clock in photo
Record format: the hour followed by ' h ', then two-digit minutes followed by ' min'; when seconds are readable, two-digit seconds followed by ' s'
11 h 45 min
